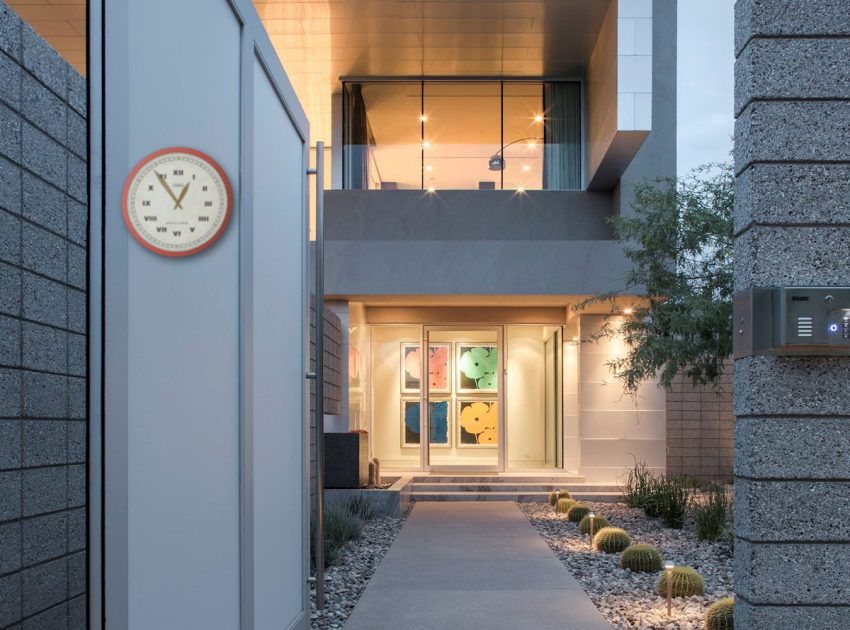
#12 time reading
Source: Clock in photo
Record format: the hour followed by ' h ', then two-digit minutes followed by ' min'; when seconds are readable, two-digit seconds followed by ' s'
12 h 54 min
